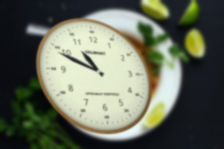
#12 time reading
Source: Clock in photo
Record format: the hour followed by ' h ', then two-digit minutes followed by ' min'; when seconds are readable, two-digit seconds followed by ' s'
10 h 49 min
